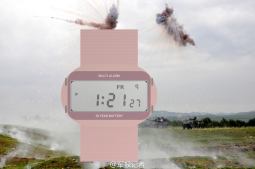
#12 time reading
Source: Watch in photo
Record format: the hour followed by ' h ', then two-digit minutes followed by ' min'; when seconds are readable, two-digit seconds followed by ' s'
1 h 21 min 27 s
